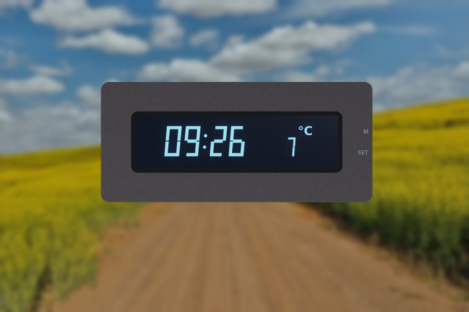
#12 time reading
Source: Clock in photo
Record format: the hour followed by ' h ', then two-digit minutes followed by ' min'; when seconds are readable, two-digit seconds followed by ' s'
9 h 26 min
